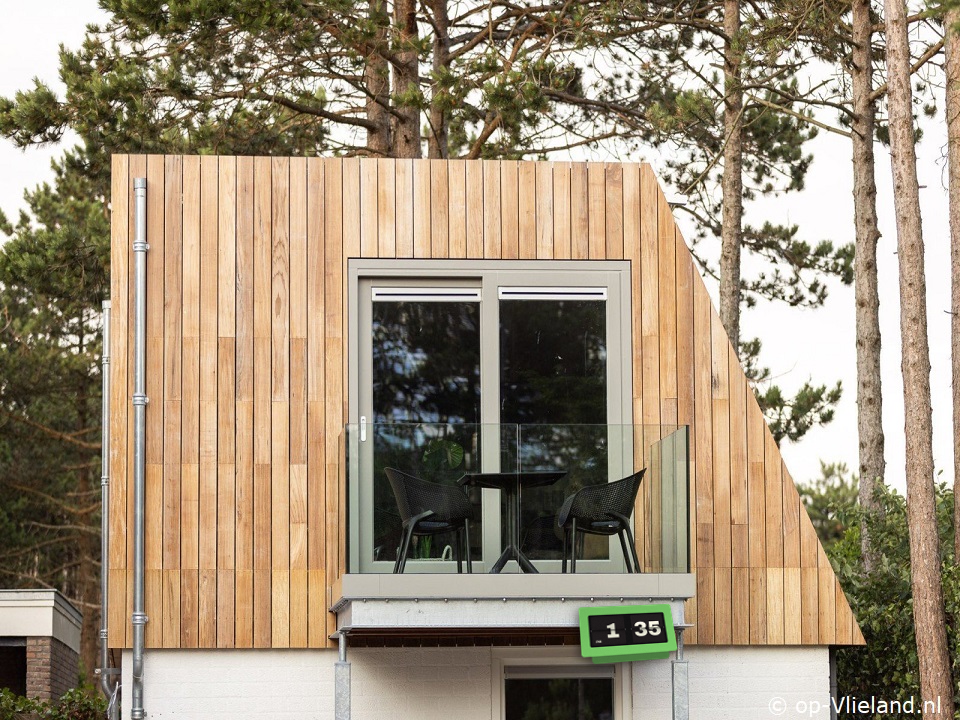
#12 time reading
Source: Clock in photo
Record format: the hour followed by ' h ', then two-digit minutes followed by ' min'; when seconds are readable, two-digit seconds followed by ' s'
1 h 35 min
